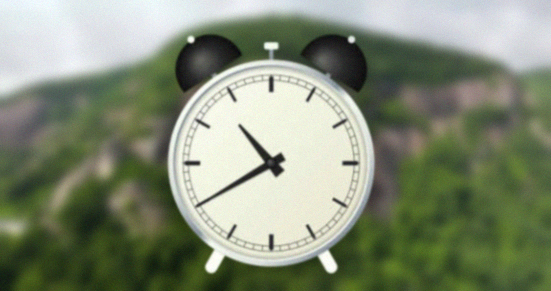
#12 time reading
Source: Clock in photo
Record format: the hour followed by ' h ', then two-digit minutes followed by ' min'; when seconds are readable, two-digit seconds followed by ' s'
10 h 40 min
